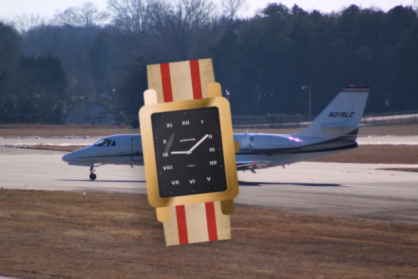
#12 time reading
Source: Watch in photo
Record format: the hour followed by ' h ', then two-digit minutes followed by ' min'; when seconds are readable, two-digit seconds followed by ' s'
9 h 09 min
